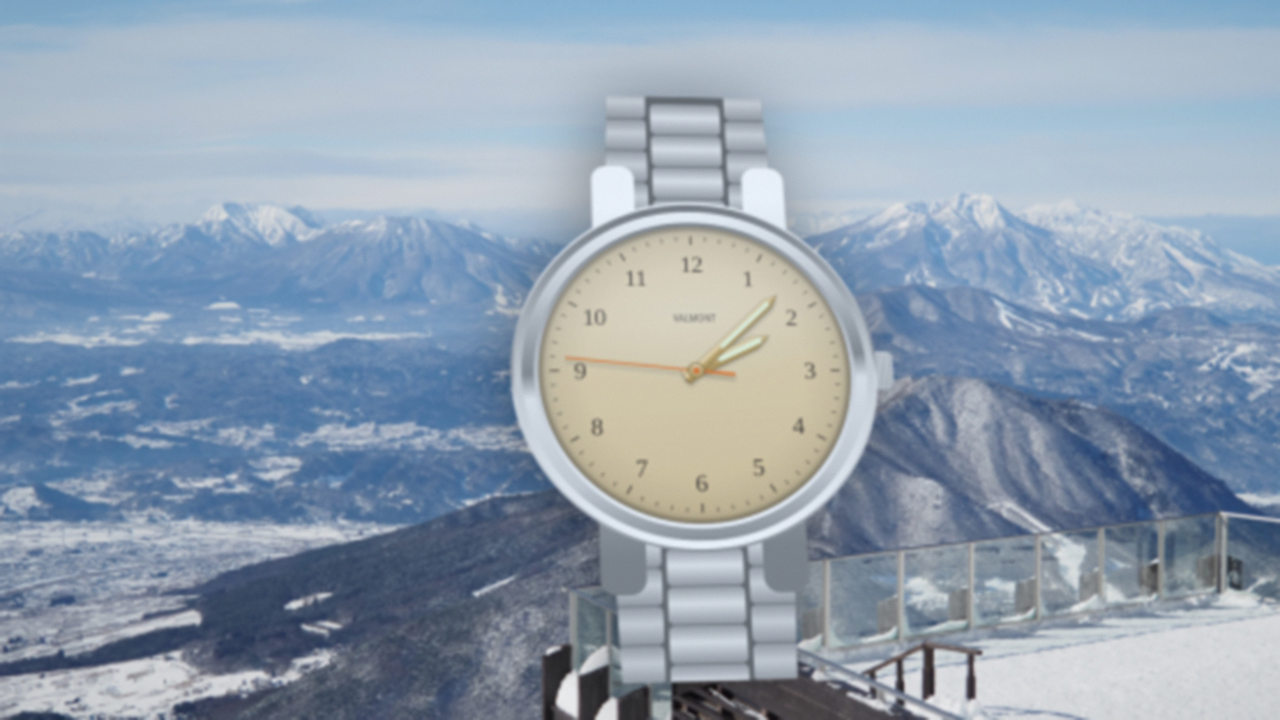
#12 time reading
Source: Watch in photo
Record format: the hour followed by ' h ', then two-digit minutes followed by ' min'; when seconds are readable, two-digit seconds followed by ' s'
2 h 07 min 46 s
